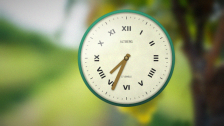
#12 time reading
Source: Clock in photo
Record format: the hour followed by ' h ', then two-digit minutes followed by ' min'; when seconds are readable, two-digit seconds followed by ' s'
7 h 34 min
